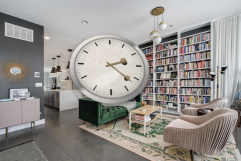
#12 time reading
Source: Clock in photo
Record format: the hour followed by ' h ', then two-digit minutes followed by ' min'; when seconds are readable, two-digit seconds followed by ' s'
2 h 22 min
